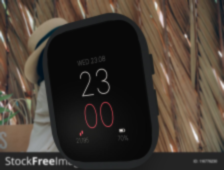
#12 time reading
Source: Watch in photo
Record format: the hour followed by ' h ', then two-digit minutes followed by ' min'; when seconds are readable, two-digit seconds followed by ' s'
23 h 00 min
